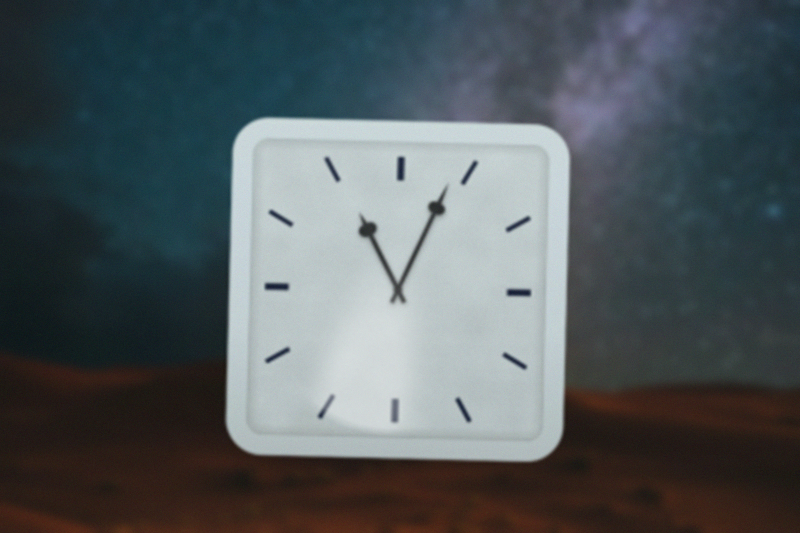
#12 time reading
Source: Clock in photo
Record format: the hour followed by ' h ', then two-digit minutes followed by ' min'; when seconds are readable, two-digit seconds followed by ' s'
11 h 04 min
